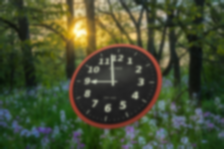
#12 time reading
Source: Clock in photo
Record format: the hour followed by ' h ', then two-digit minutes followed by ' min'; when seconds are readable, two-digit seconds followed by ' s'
8 h 58 min
